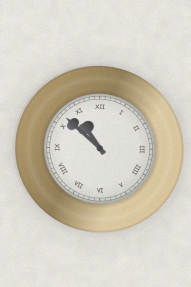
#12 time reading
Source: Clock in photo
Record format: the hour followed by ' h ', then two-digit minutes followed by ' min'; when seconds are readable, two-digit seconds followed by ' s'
10 h 52 min
